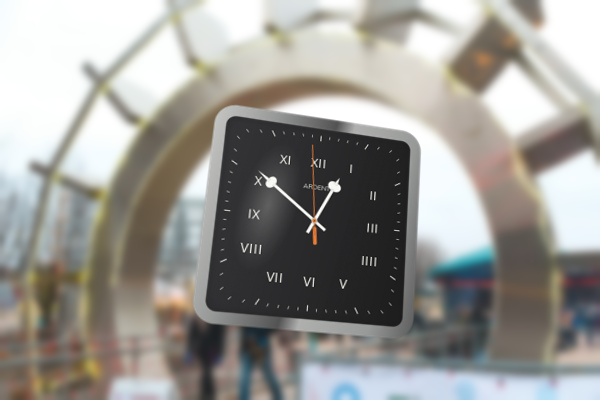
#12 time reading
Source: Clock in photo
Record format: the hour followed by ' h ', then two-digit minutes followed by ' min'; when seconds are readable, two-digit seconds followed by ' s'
12 h 50 min 59 s
